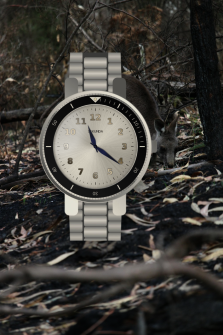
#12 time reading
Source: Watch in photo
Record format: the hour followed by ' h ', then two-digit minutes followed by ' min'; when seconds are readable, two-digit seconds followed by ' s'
11 h 21 min
